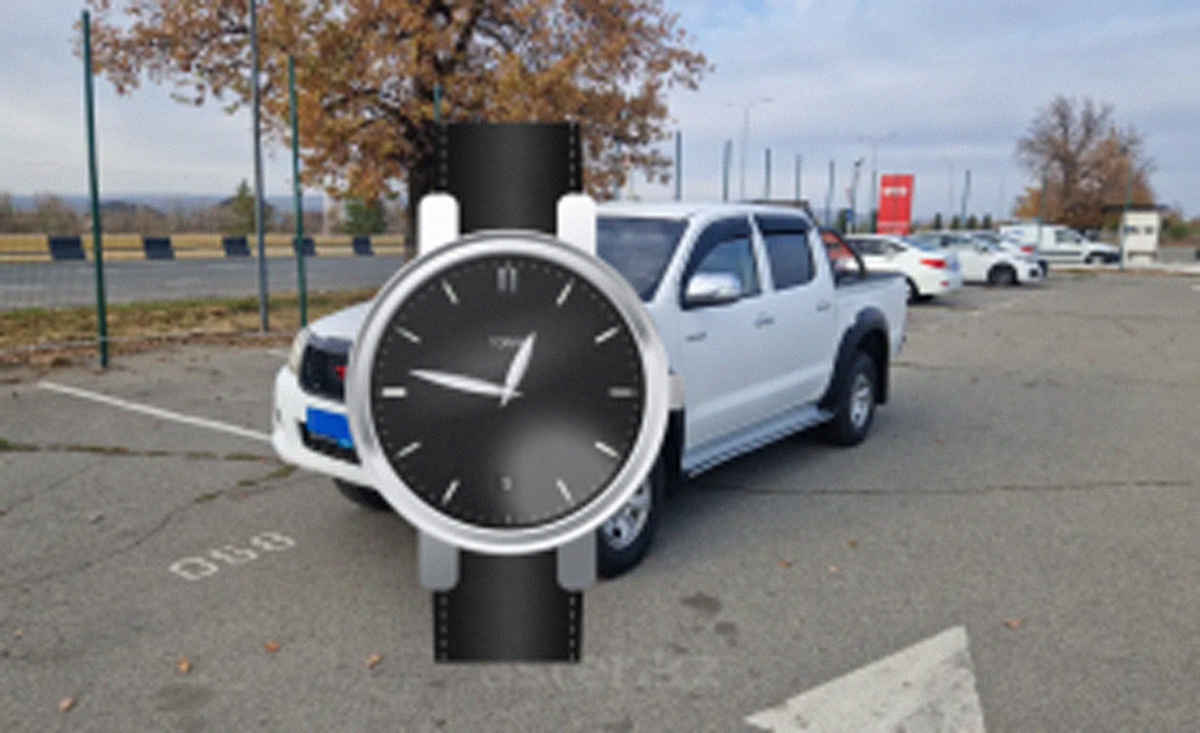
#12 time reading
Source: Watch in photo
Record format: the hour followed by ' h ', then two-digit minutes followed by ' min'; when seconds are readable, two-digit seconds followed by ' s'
12 h 47 min
